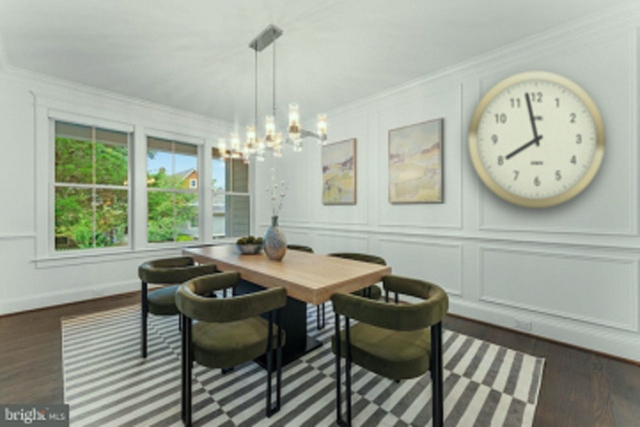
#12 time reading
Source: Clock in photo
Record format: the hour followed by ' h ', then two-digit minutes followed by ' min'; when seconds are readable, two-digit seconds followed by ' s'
7 h 58 min
